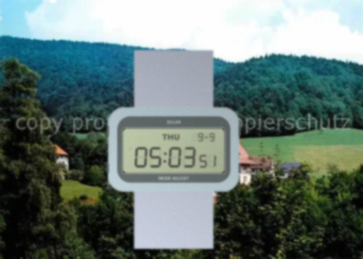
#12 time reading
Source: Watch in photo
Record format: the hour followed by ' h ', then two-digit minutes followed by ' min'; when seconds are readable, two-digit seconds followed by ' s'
5 h 03 min 51 s
